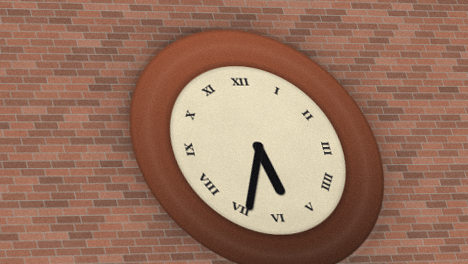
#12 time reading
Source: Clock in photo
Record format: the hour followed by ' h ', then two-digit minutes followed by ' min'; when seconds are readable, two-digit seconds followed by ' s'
5 h 34 min
